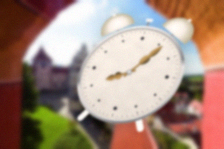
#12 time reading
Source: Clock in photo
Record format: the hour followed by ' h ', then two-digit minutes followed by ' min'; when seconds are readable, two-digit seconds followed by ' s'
8 h 06 min
